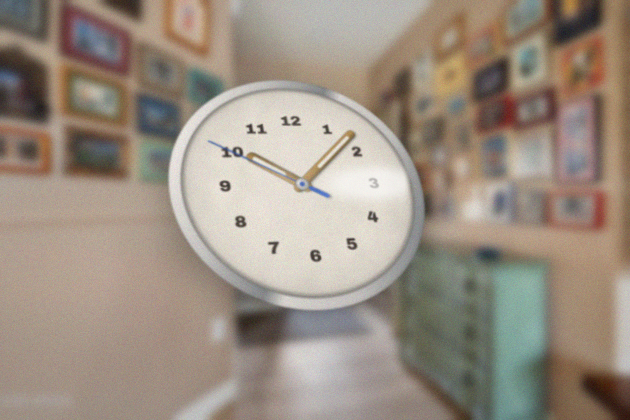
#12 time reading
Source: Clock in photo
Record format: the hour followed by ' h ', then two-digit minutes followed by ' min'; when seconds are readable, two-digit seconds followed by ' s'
10 h 07 min 50 s
